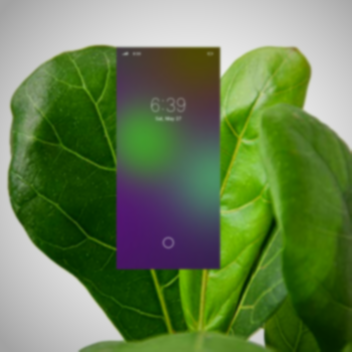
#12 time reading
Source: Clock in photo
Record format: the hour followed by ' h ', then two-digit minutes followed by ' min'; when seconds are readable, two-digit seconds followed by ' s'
6 h 39 min
